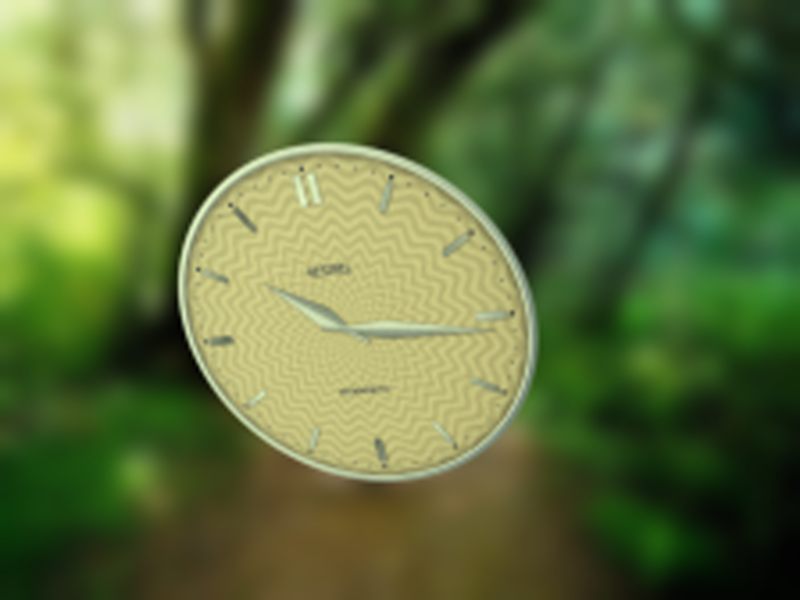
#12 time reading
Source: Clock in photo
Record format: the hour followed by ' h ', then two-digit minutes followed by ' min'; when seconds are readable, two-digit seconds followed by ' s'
10 h 16 min
